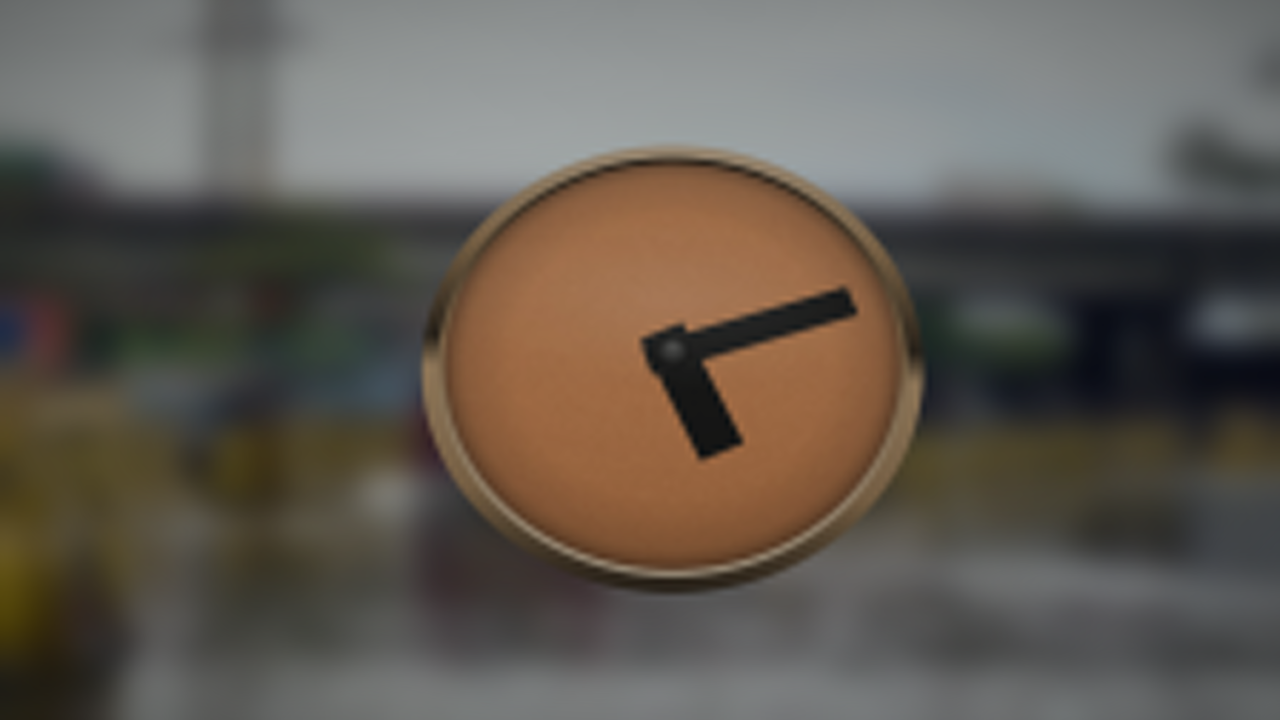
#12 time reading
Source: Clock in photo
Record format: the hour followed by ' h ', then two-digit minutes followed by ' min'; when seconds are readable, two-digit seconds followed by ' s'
5 h 12 min
